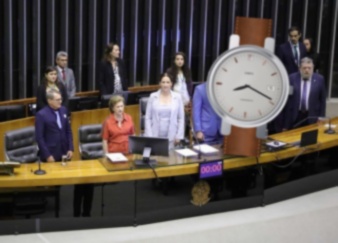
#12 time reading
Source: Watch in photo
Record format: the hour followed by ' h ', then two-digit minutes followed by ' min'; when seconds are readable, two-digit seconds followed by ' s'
8 h 19 min
